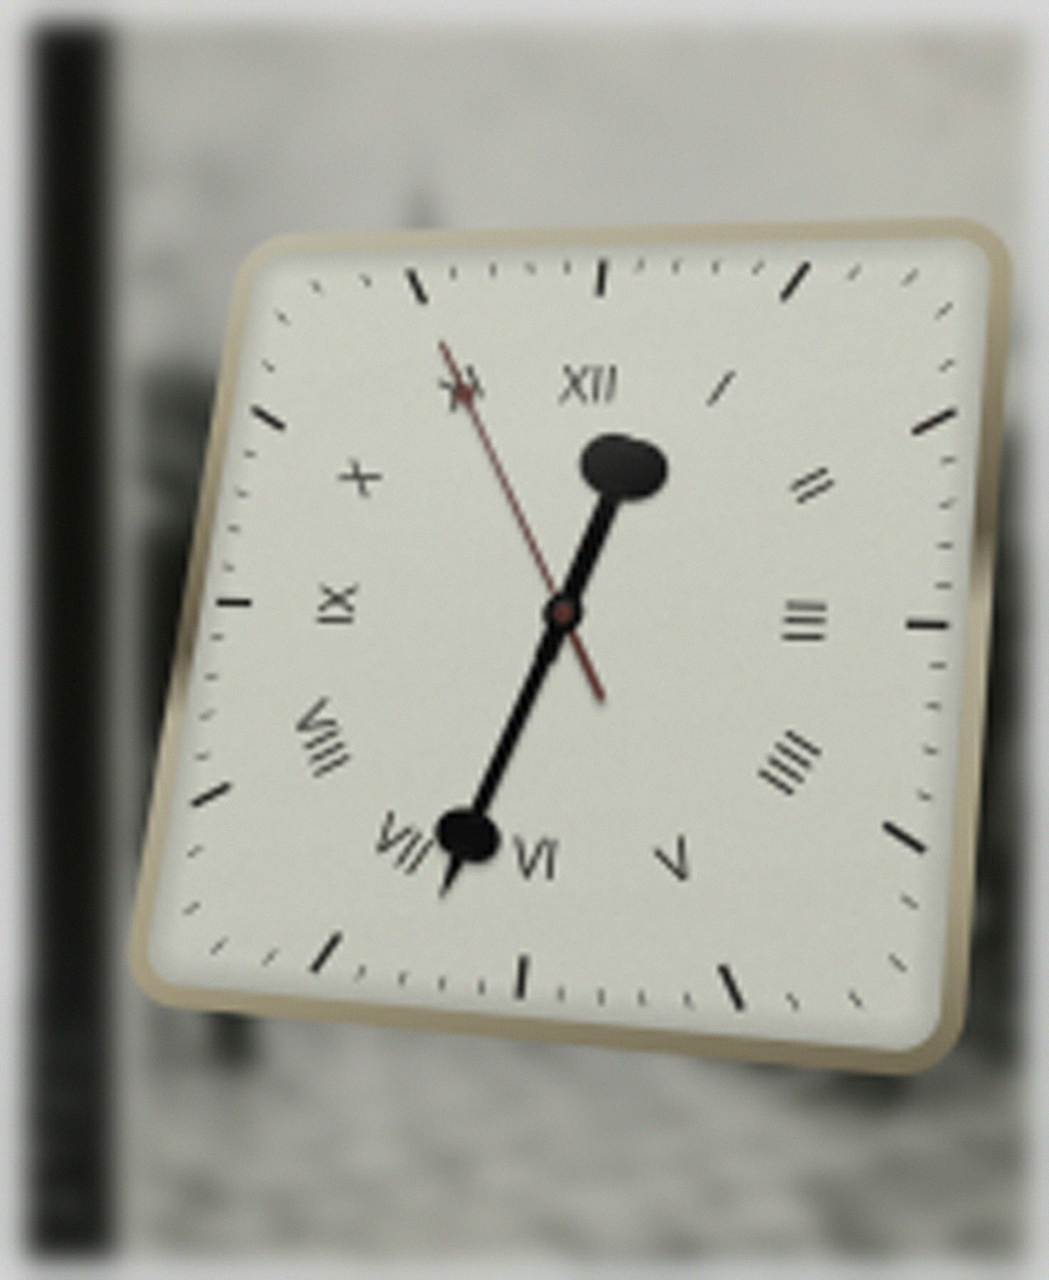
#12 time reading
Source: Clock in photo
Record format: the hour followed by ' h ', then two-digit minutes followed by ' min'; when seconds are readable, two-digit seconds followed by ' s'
12 h 32 min 55 s
